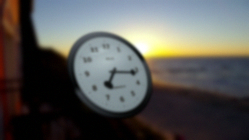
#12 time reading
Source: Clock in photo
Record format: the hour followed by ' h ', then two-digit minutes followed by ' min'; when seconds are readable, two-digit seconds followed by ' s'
7 h 16 min
